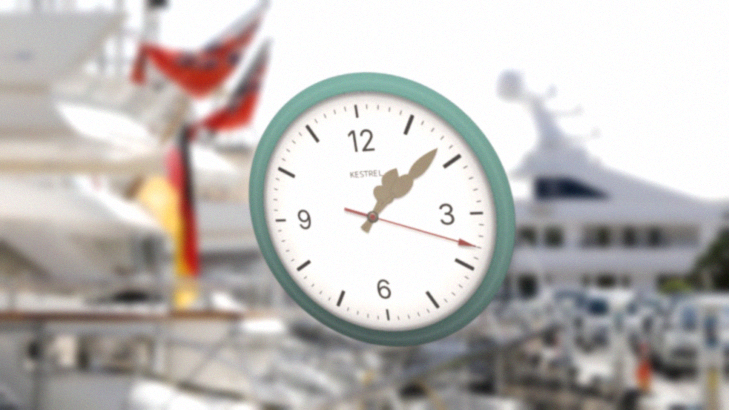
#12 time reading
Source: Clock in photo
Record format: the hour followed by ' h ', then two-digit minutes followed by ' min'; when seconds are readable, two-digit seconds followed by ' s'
1 h 08 min 18 s
